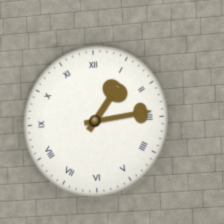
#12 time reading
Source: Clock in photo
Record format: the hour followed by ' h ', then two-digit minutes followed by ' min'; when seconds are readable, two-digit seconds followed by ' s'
1 h 14 min
